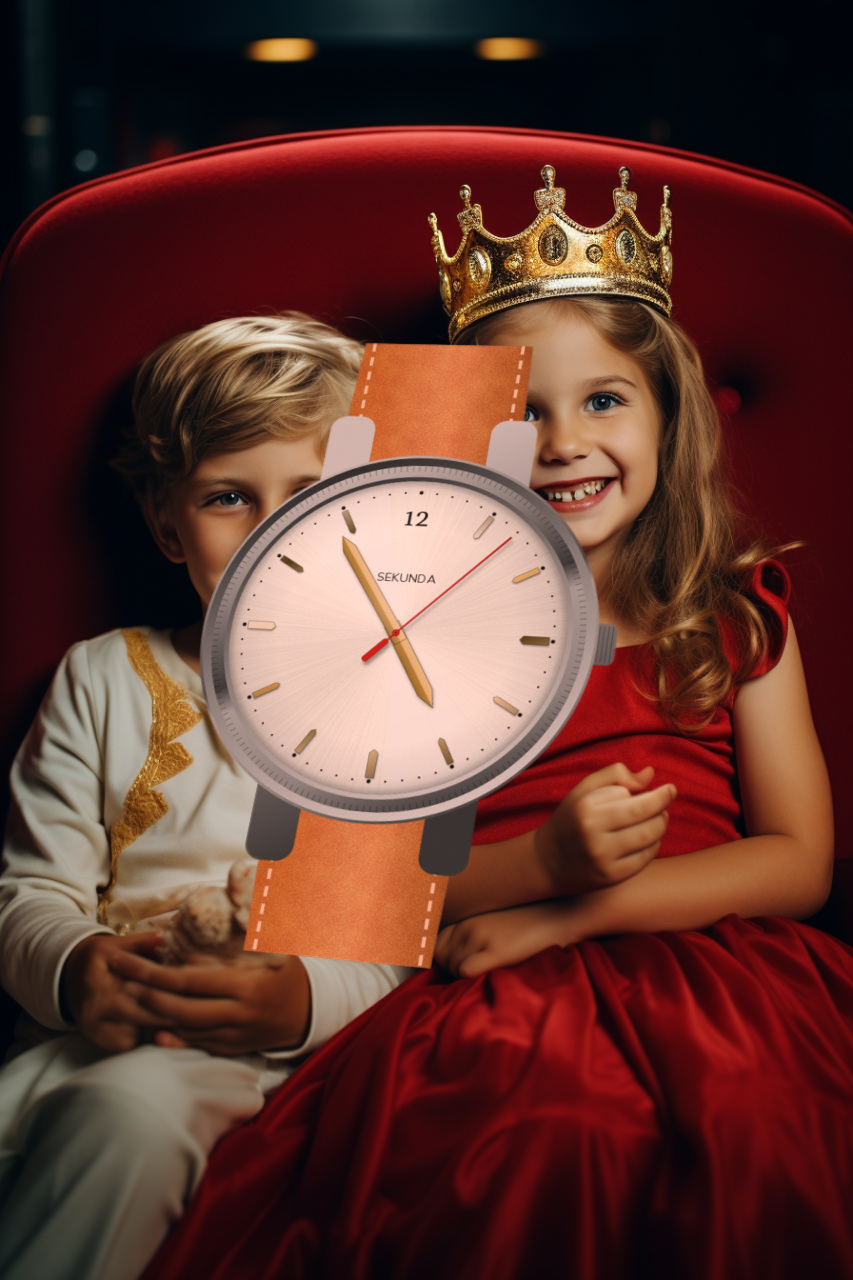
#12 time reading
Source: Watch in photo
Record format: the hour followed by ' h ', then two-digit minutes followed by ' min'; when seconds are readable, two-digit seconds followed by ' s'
4 h 54 min 07 s
